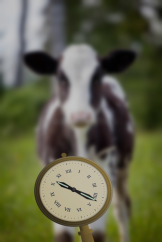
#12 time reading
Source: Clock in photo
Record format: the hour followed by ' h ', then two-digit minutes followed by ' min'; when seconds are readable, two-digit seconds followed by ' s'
10 h 22 min
